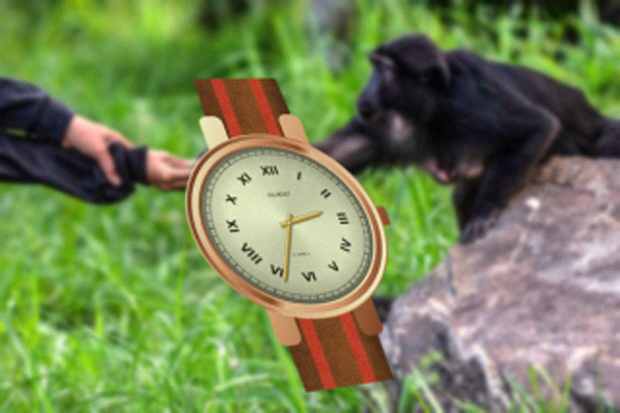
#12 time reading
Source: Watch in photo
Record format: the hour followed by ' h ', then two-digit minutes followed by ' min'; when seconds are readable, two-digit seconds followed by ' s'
2 h 34 min
